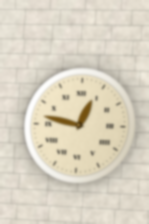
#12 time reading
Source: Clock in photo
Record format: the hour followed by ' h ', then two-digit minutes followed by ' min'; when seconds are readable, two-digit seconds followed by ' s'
12 h 47 min
